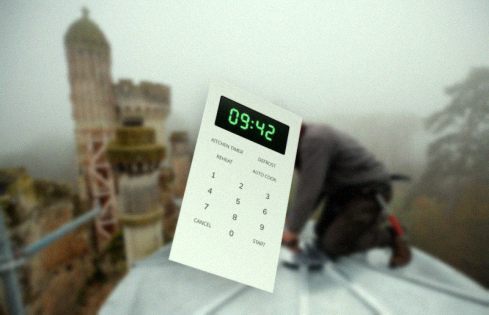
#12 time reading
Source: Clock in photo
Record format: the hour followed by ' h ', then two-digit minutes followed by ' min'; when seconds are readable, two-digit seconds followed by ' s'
9 h 42 min
